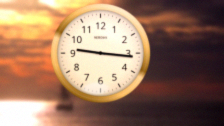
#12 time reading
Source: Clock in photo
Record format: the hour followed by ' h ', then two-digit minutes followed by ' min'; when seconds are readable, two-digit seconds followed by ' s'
9 h 16 min
